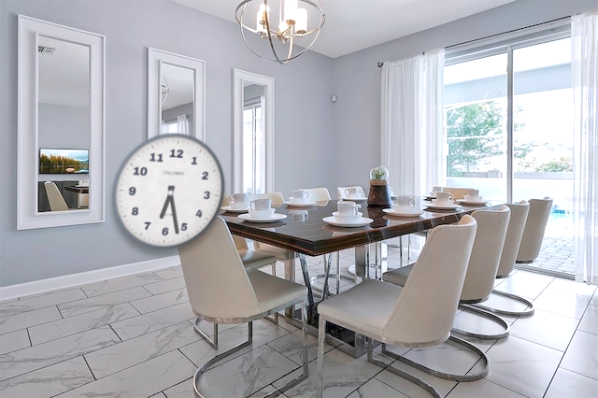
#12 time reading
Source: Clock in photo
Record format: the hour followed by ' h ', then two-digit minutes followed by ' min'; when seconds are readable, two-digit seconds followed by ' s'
6 h 27 min
